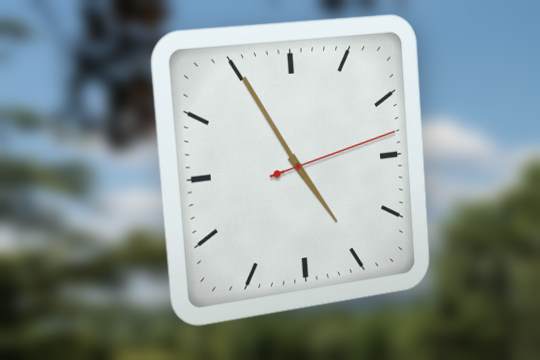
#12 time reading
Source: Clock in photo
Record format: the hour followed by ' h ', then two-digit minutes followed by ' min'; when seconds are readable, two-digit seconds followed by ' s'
4 h 55 min 13 s
